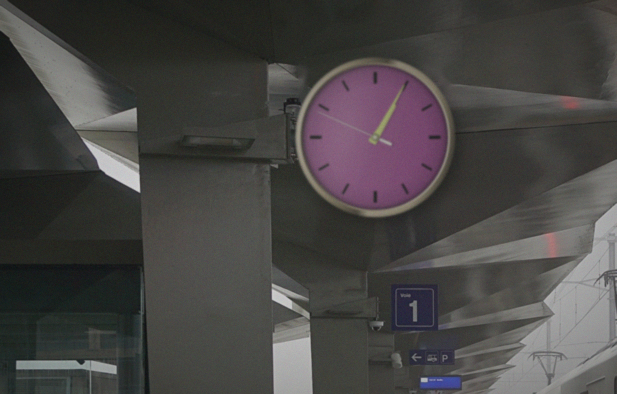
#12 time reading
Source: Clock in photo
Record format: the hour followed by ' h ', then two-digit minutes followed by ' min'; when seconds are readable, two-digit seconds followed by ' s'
1 h 04 min 49 s
